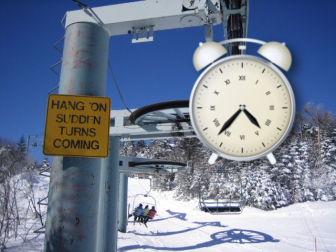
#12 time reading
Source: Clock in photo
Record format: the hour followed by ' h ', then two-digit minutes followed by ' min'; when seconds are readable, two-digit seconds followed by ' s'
4 h 37 min
